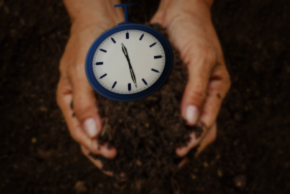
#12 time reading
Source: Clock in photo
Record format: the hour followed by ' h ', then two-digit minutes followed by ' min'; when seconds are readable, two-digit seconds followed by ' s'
11 h 28 min
